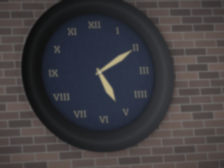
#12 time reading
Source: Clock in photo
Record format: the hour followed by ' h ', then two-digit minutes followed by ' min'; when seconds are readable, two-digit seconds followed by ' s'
5 h 10 min
